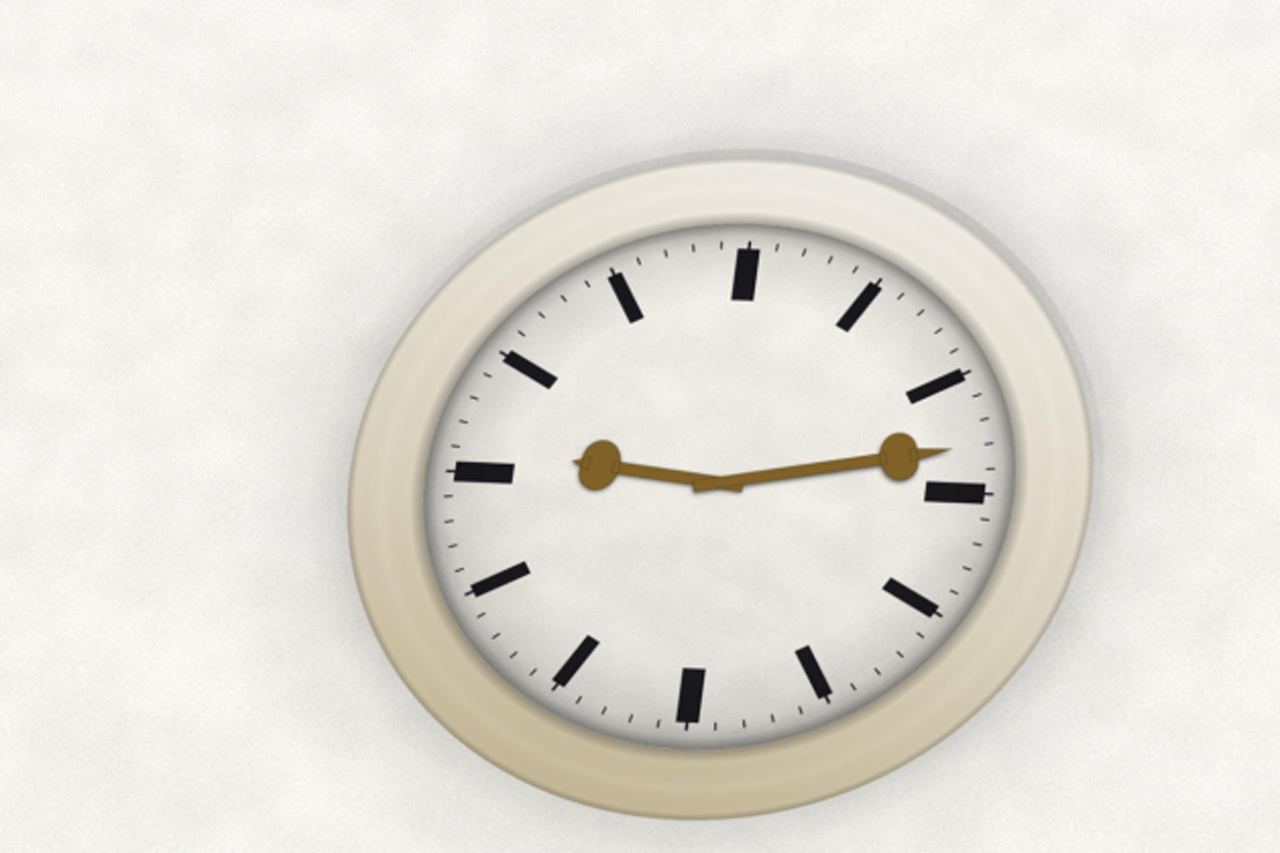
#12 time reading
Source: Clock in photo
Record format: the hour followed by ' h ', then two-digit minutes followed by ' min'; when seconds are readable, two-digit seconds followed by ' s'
9 h 13 min
